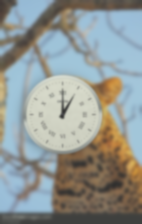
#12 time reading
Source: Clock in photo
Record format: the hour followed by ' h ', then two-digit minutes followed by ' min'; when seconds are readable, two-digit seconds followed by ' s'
1 h 00 min
